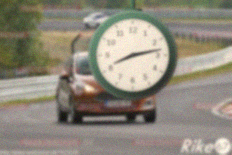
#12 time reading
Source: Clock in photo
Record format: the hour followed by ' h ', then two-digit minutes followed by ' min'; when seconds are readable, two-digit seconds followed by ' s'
8 h 13 min
